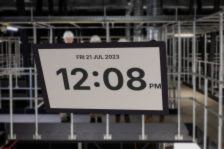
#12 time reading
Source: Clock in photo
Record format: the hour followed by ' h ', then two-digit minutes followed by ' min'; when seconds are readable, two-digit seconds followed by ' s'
12 h 08 min
